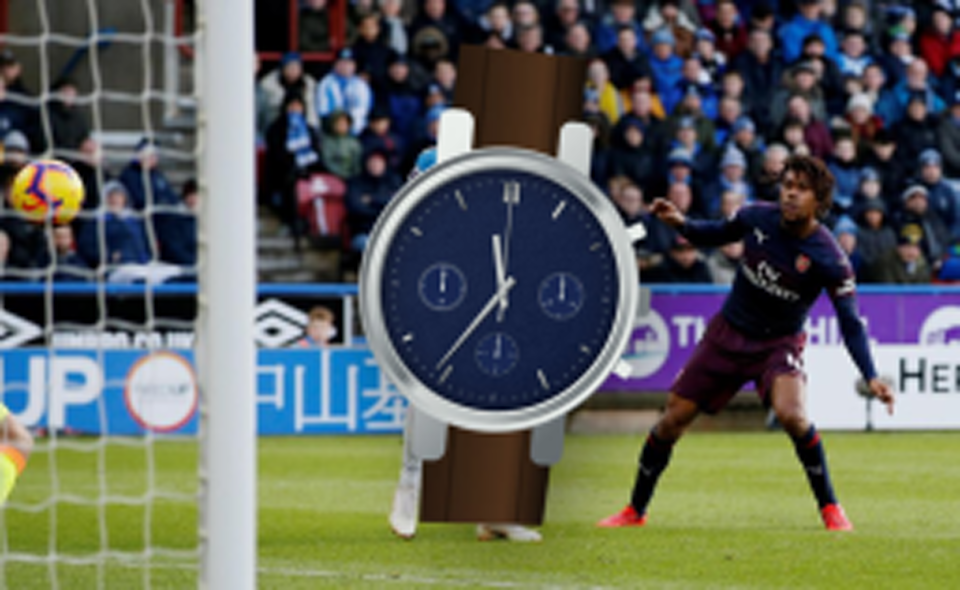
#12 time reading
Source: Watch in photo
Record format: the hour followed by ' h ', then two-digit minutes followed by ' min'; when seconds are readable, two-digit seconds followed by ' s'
11 h 36 min
